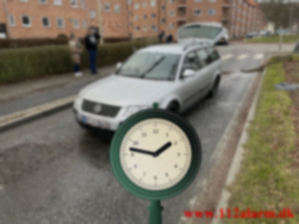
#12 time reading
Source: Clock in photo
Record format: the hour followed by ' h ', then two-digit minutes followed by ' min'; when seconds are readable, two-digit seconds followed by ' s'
1 h 47 min
